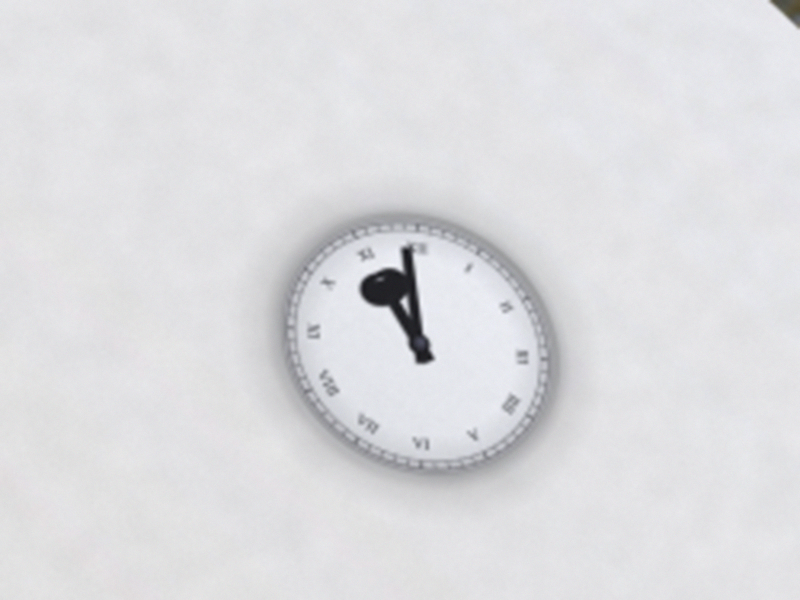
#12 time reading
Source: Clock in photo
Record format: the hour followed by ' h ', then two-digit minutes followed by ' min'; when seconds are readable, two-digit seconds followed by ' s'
10 h 59 min
